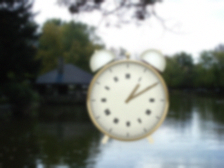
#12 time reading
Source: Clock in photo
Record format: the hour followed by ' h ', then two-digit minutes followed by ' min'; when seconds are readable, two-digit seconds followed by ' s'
1 h 10 min
